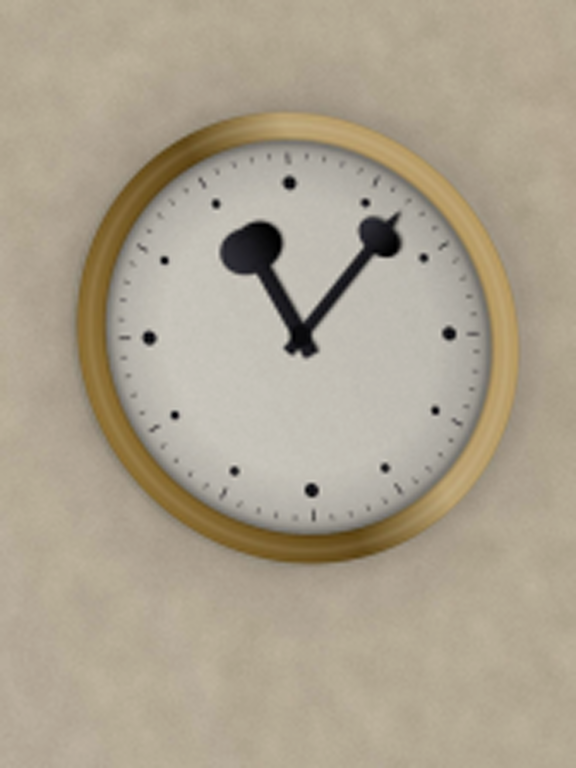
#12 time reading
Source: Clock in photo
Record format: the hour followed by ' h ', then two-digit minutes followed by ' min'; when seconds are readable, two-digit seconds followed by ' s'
11 h 07 min
